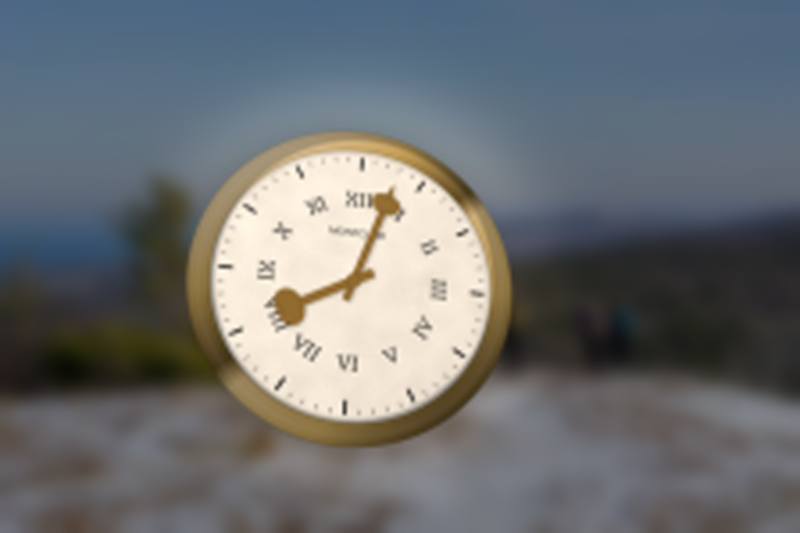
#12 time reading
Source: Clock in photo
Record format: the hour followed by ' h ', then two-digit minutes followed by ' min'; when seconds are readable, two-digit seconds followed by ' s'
8 h 03 min
